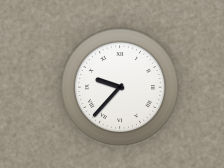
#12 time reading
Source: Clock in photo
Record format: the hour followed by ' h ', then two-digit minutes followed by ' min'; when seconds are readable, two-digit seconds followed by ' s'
9 h 37 min
